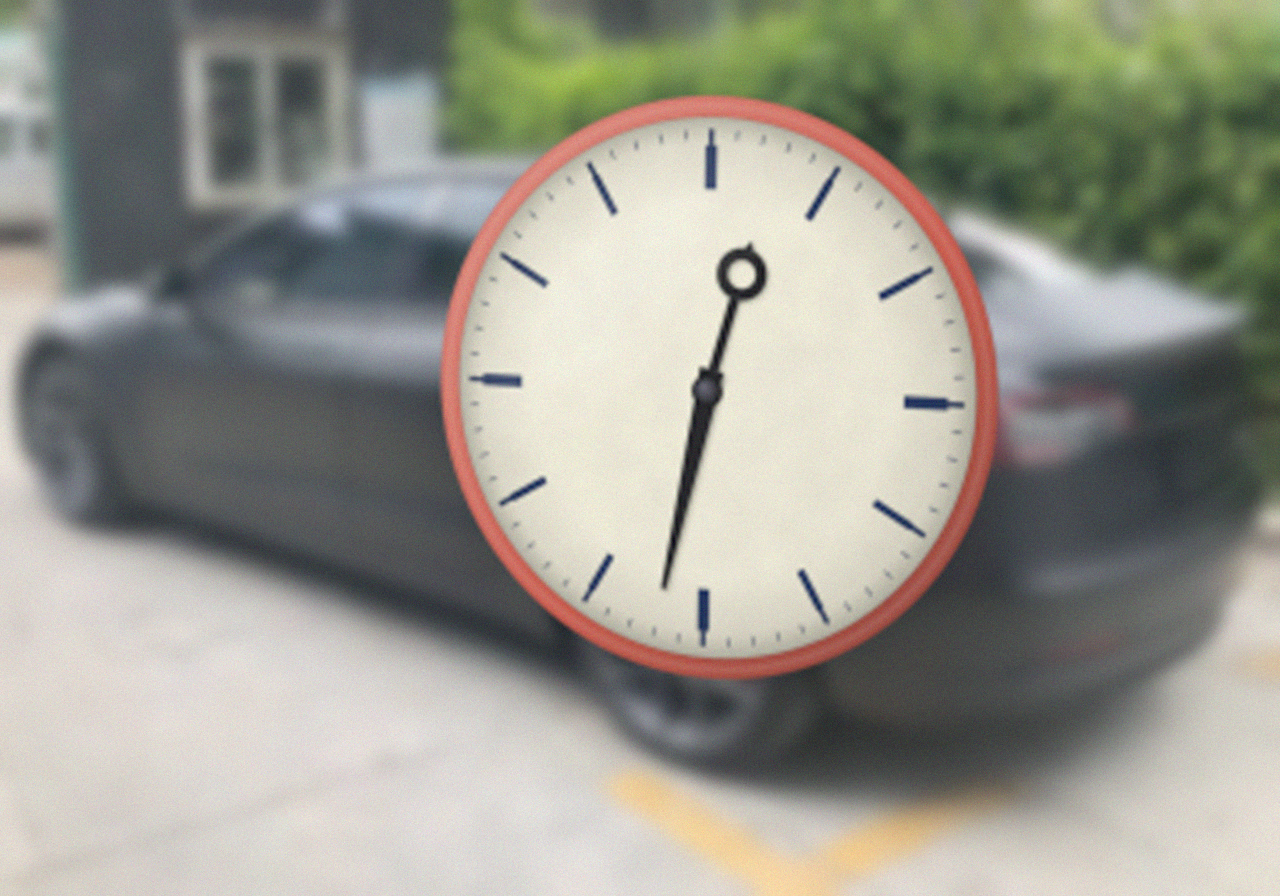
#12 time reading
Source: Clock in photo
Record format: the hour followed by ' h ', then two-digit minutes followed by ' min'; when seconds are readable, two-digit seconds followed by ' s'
12 h 32 min
